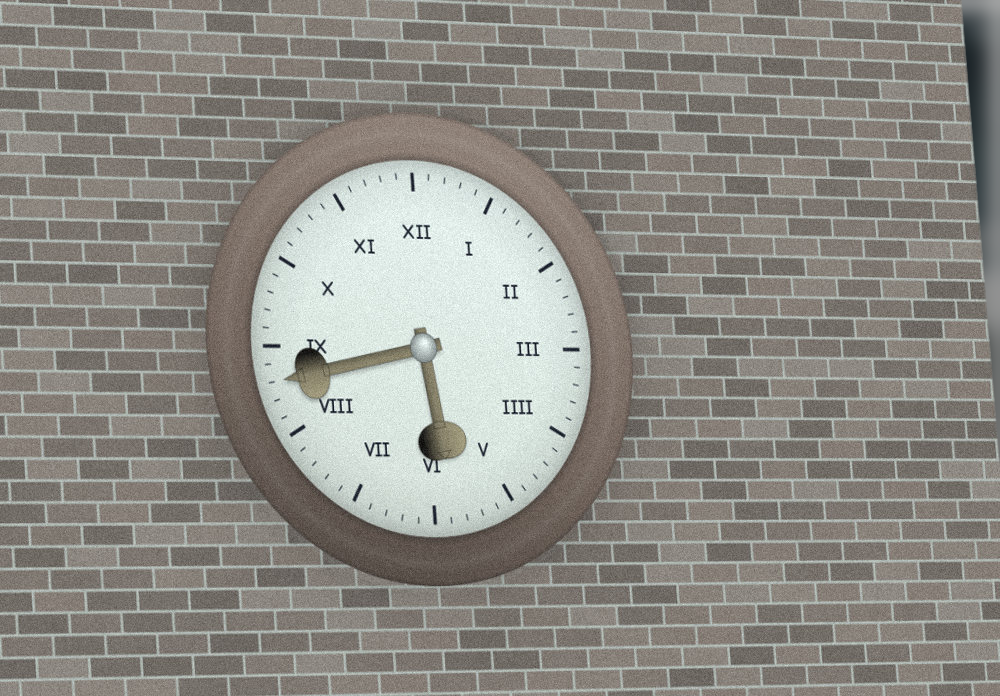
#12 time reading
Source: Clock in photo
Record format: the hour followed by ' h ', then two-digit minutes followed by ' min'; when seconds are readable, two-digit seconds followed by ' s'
5 h 43 min
